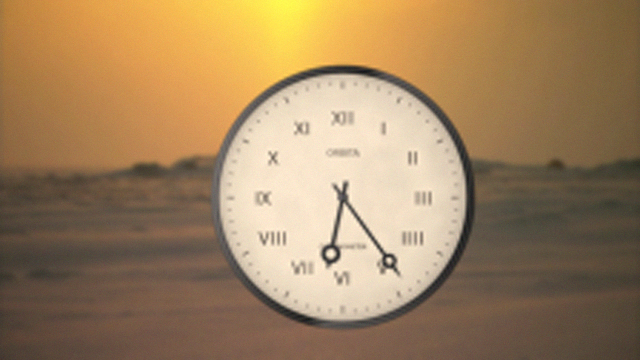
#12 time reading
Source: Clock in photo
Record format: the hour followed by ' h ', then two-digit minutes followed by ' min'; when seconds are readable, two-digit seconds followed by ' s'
6 h 24 min
